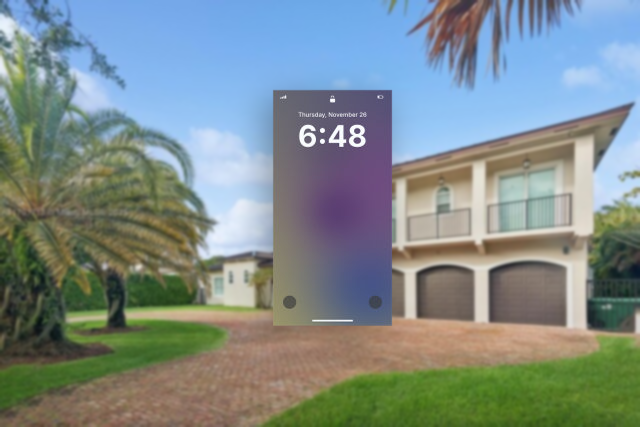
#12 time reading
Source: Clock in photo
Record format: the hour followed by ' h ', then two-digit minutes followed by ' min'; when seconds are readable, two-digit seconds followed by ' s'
6 h 48 min
